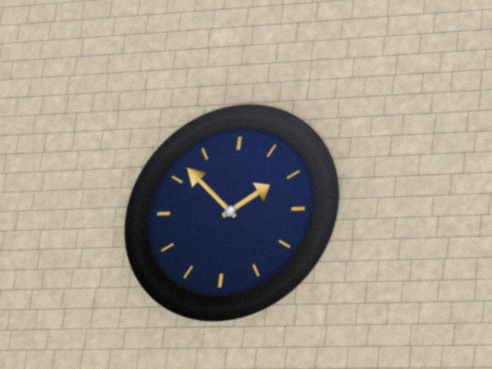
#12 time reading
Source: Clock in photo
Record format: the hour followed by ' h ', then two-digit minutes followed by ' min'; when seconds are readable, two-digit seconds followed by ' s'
1 h 52 min
